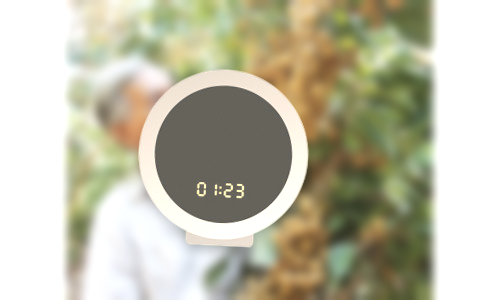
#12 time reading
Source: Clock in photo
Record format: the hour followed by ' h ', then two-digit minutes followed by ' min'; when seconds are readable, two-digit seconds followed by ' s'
1 h 23 min
